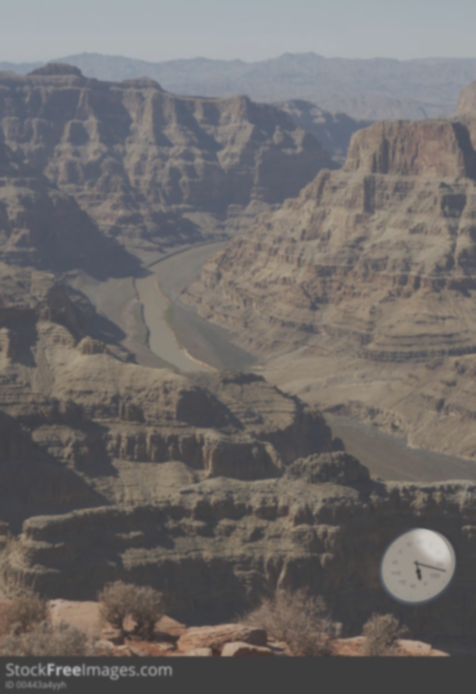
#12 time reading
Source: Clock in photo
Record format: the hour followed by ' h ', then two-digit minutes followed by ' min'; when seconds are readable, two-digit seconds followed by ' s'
5 h 17 min
